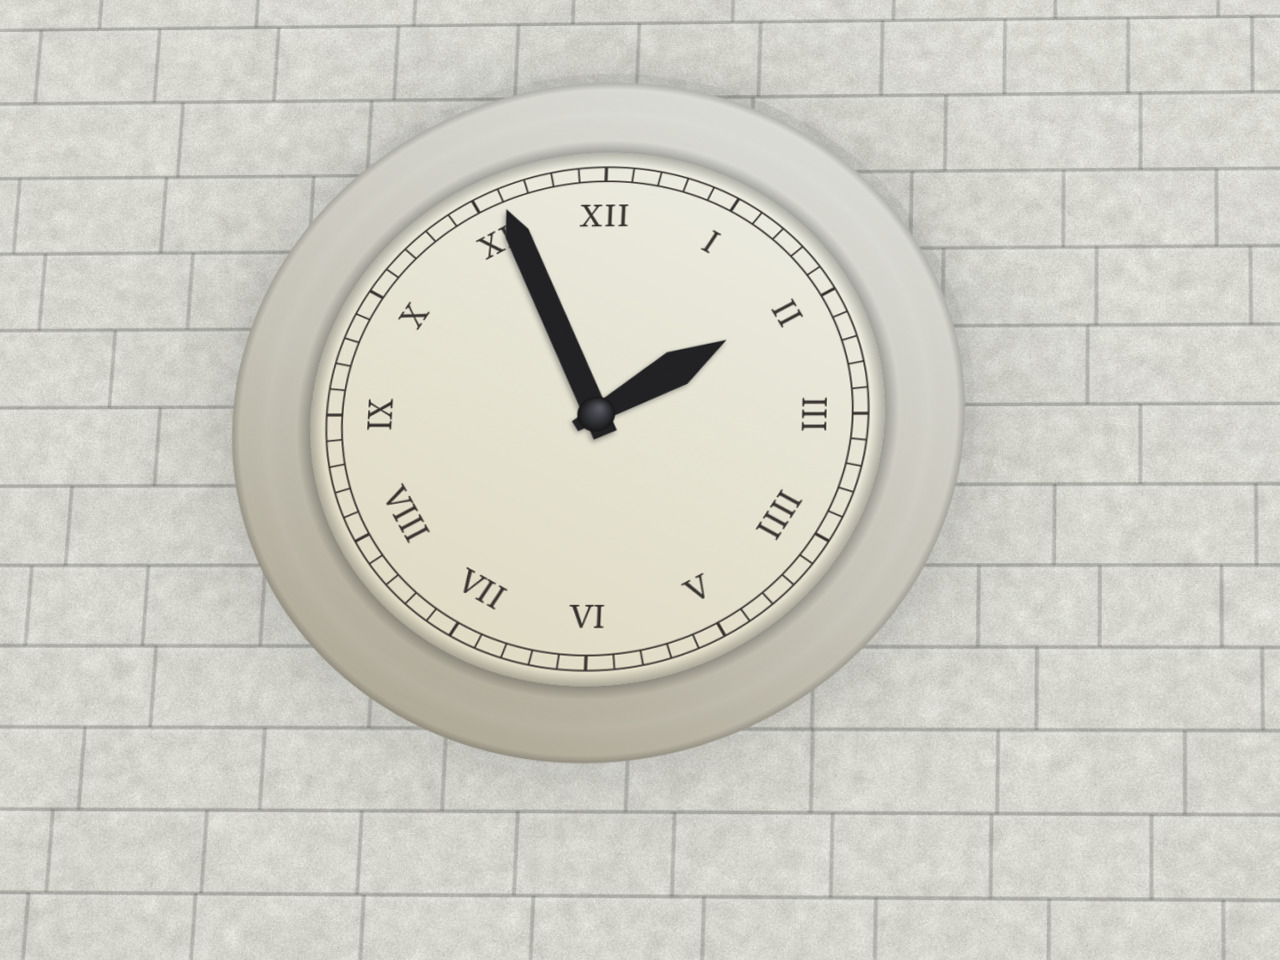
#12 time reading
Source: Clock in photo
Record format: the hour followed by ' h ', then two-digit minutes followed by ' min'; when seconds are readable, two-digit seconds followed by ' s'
1 h 56 min
